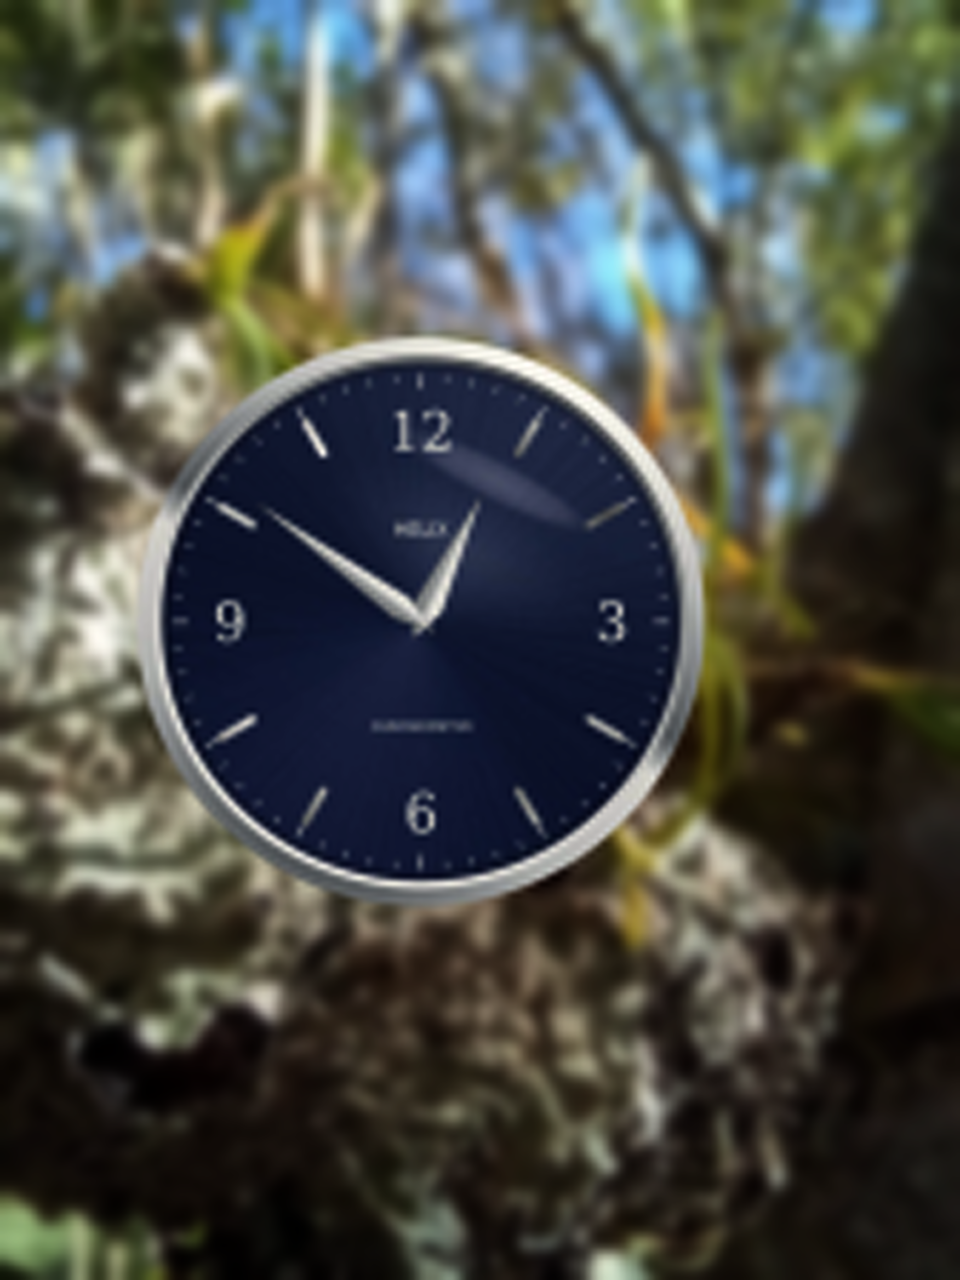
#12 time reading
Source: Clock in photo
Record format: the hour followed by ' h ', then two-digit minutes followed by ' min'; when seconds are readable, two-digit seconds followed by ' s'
12 h 51 min
